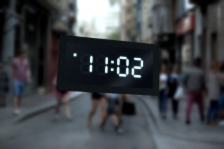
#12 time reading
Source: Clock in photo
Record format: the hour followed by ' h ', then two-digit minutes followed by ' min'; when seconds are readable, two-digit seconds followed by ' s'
11 h 02 min
